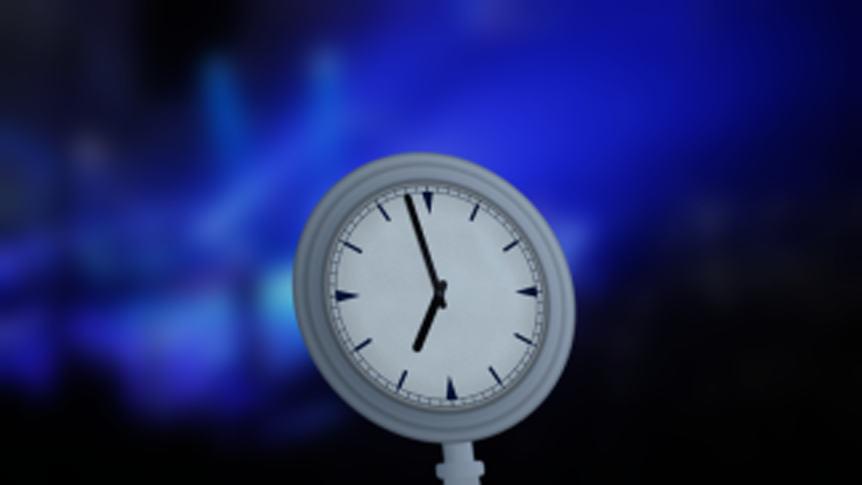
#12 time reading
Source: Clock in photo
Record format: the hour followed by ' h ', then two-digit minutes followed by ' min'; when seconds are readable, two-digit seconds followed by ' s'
6 h 58 min
